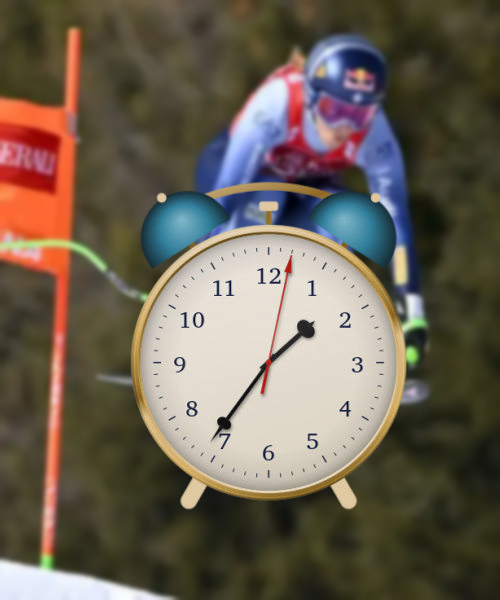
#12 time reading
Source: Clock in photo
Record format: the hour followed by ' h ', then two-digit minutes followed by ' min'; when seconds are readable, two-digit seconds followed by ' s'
1 h 36 min 02 s
